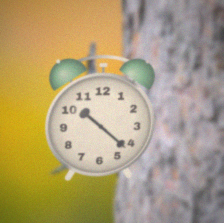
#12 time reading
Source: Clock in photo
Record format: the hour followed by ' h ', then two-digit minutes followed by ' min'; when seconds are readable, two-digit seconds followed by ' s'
10 h 22 min
